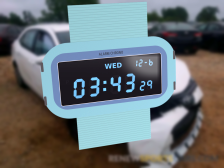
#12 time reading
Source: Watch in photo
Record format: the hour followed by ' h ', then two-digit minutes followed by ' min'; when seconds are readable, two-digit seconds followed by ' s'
3 h 43 min 29 s
